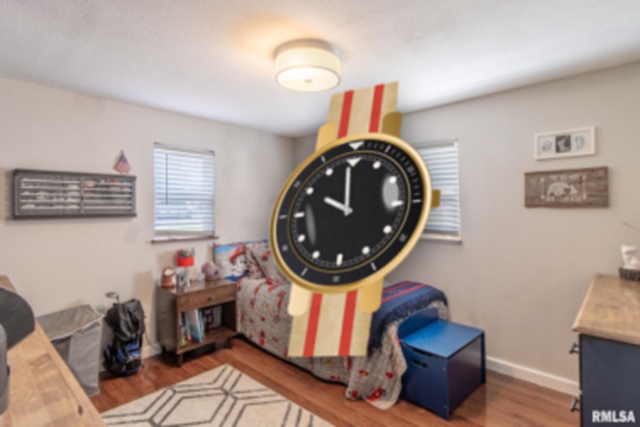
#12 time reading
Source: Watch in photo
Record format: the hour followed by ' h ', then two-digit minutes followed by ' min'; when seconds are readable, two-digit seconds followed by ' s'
9 h 59 min
